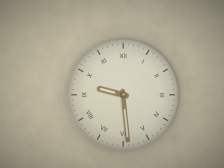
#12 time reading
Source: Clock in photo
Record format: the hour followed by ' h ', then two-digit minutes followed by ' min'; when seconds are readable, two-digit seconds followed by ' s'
9 h 29 min
